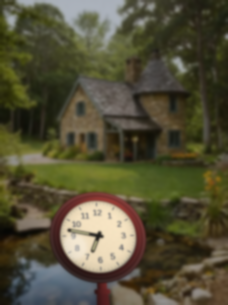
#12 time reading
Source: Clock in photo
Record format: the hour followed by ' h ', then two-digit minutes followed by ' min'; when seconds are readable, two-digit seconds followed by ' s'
6 h 47 min
